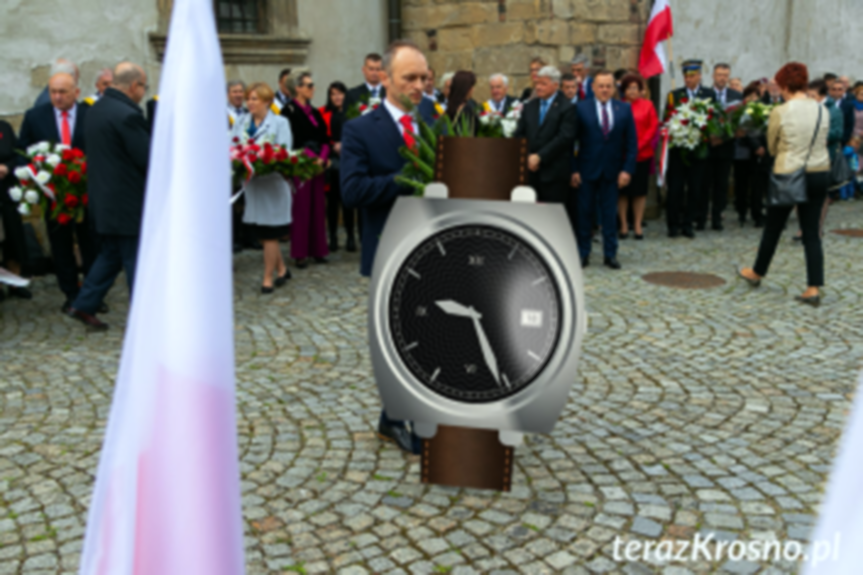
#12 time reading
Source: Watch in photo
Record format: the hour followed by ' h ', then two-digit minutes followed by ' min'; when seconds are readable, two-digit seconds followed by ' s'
9 h 26 min
